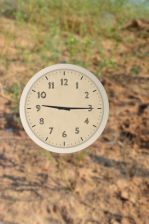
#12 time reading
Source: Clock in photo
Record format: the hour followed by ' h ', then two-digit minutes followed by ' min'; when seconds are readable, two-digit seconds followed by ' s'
9 h 15 min
